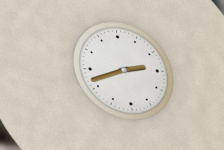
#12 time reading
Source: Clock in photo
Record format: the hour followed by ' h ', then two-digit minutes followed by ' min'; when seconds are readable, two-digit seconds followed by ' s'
2 h 42 min
